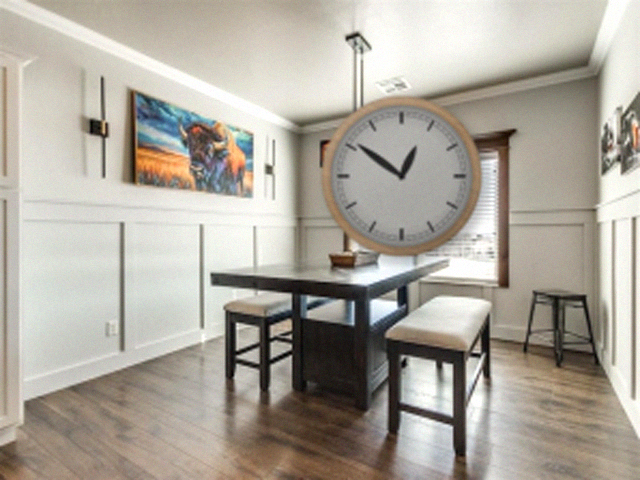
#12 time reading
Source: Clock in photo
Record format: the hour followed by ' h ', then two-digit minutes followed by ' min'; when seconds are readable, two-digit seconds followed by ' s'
12 h 51 min
